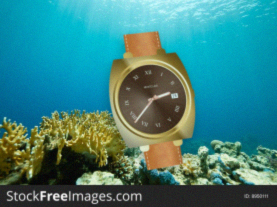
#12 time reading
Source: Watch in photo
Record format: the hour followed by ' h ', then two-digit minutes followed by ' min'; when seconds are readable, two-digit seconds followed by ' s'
2 h 38 min
